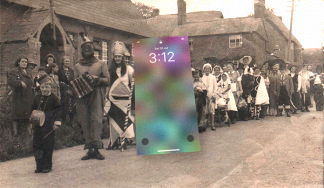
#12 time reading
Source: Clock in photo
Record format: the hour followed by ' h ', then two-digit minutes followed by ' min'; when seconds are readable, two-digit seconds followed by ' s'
3 h 12 min
